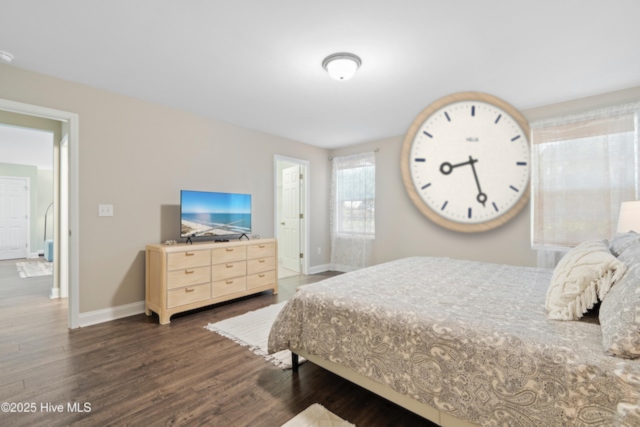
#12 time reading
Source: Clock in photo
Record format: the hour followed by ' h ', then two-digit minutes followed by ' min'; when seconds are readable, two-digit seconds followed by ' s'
8 h 27 min
